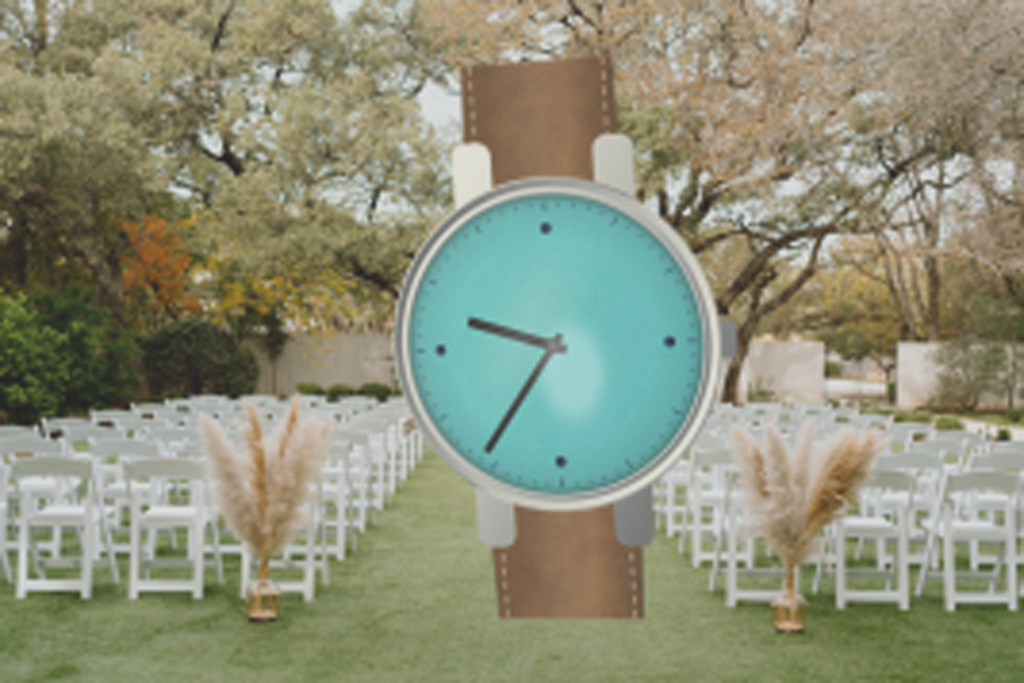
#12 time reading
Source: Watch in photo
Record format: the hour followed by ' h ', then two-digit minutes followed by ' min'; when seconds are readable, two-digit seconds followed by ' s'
9 h 36 min
